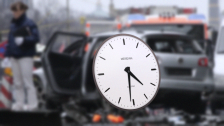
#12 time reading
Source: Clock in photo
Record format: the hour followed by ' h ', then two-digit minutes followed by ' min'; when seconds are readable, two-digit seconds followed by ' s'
4 h 31 min
